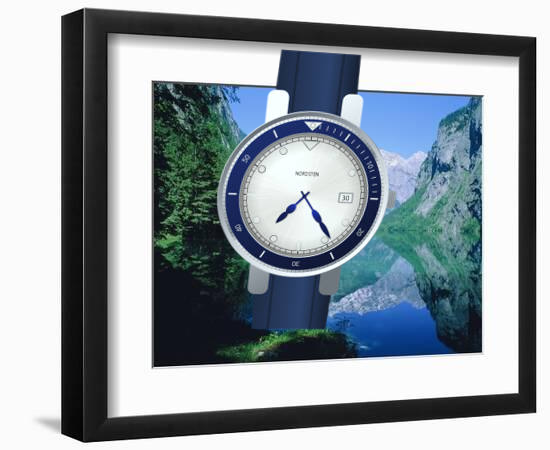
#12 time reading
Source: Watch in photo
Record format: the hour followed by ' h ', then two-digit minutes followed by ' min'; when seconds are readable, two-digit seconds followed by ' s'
7 h 24 min
